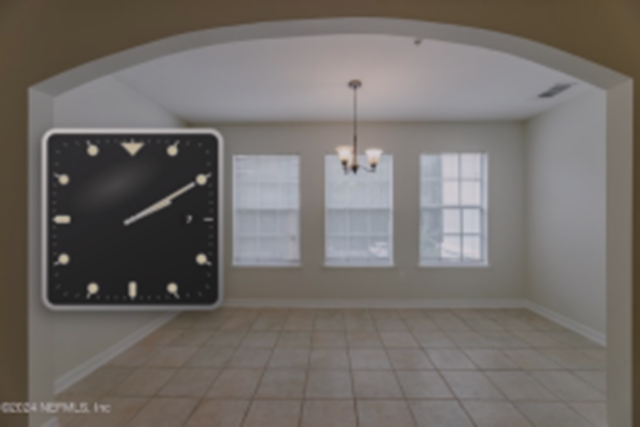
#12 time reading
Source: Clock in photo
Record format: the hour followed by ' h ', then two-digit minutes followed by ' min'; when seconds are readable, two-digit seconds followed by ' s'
2 h 10 min
